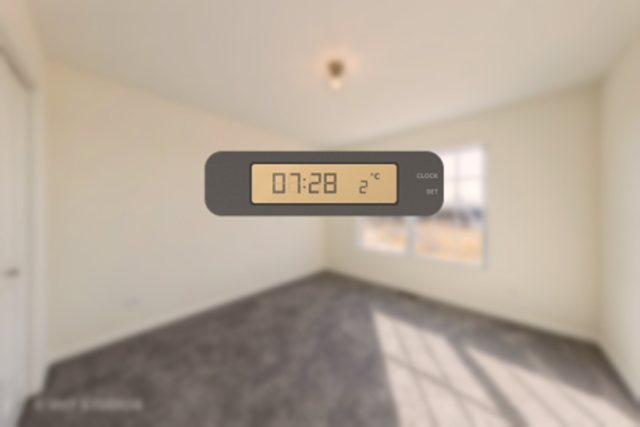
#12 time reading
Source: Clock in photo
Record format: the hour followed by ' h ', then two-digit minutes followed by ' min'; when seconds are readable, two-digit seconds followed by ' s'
7 h 28 min
